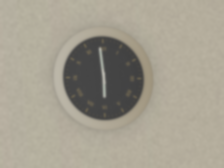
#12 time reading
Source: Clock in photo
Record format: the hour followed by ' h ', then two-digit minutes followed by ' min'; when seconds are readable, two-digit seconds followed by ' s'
5 h 59 min
